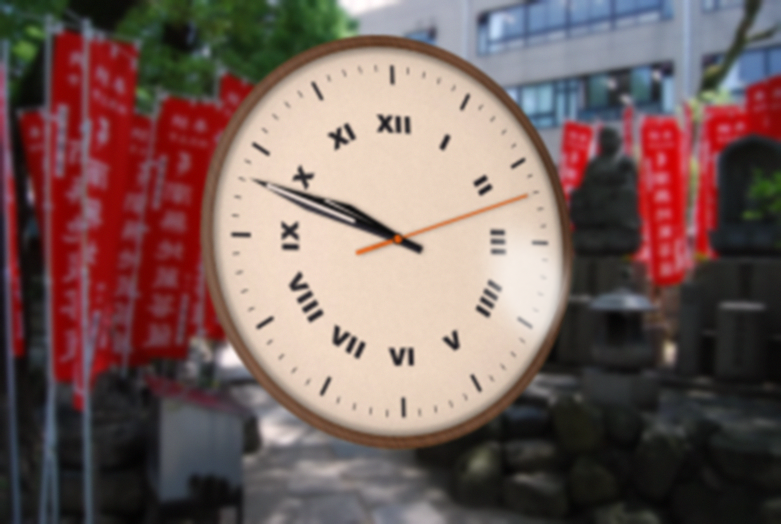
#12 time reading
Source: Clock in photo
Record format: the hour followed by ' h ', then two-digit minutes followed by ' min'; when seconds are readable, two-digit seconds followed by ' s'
9 h 48 min 12 s
